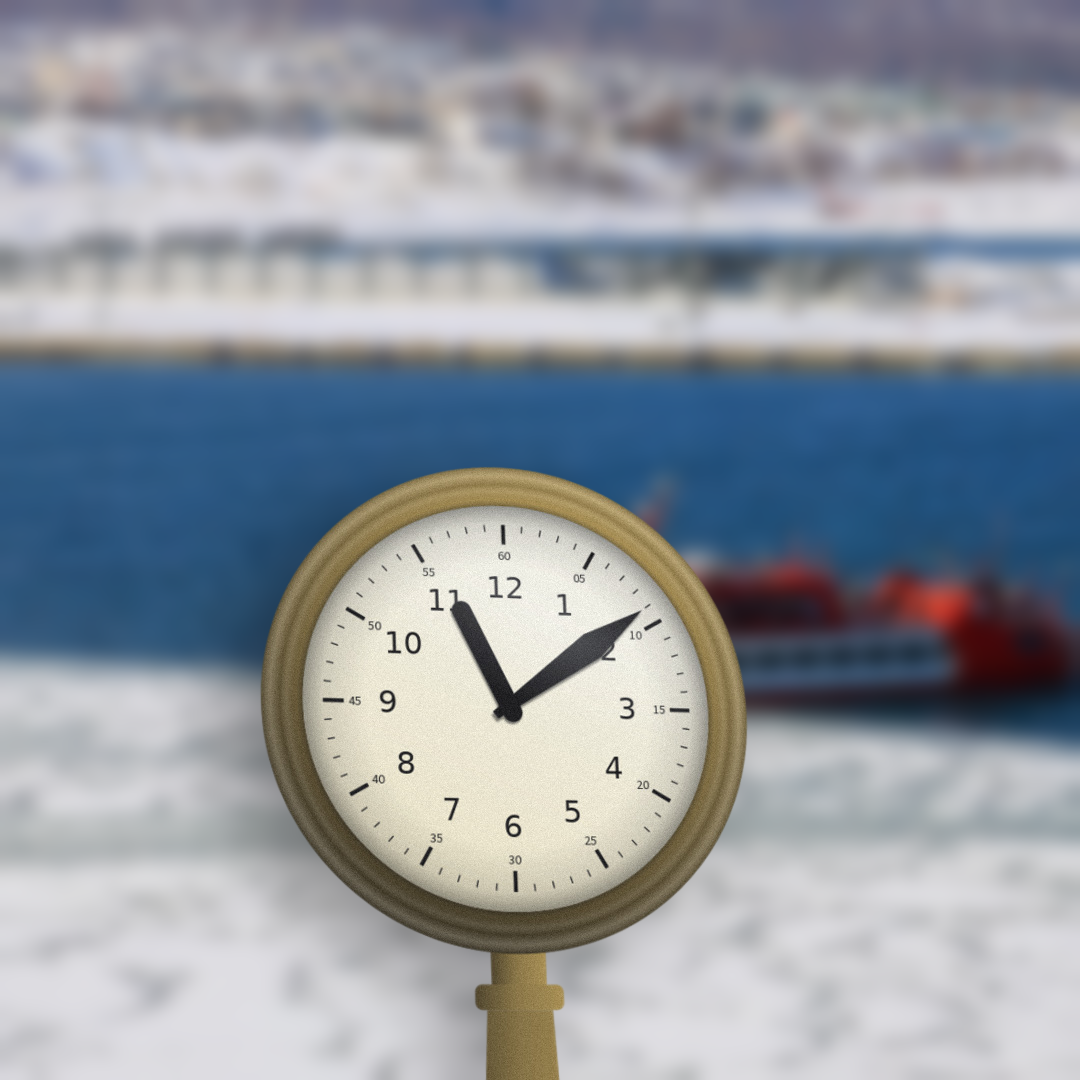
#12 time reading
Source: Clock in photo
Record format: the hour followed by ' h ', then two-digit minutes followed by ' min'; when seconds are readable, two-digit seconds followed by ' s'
11 h 09 min
